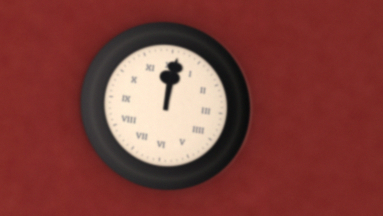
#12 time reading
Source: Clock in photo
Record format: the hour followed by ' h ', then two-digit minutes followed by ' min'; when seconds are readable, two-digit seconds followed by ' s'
12 h 01 min
